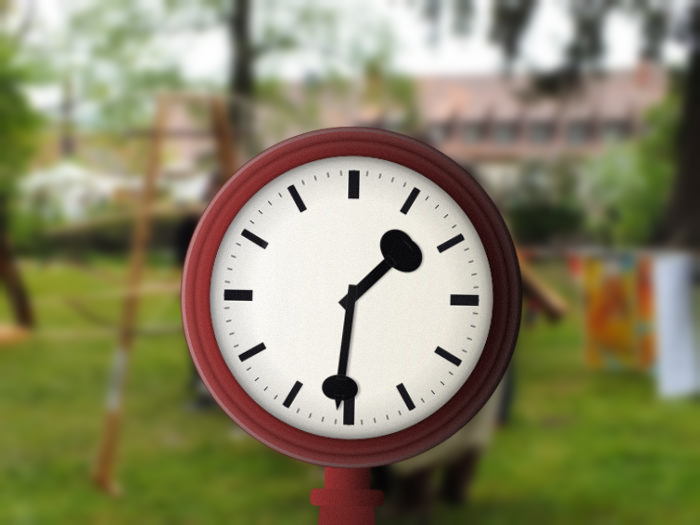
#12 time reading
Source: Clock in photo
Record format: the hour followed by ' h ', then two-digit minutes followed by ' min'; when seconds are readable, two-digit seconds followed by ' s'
1 h 31 min
